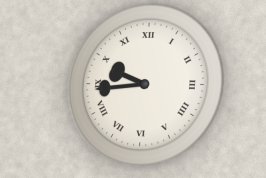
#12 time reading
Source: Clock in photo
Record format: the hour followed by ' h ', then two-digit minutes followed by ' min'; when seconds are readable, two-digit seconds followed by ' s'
9 h 44 min
